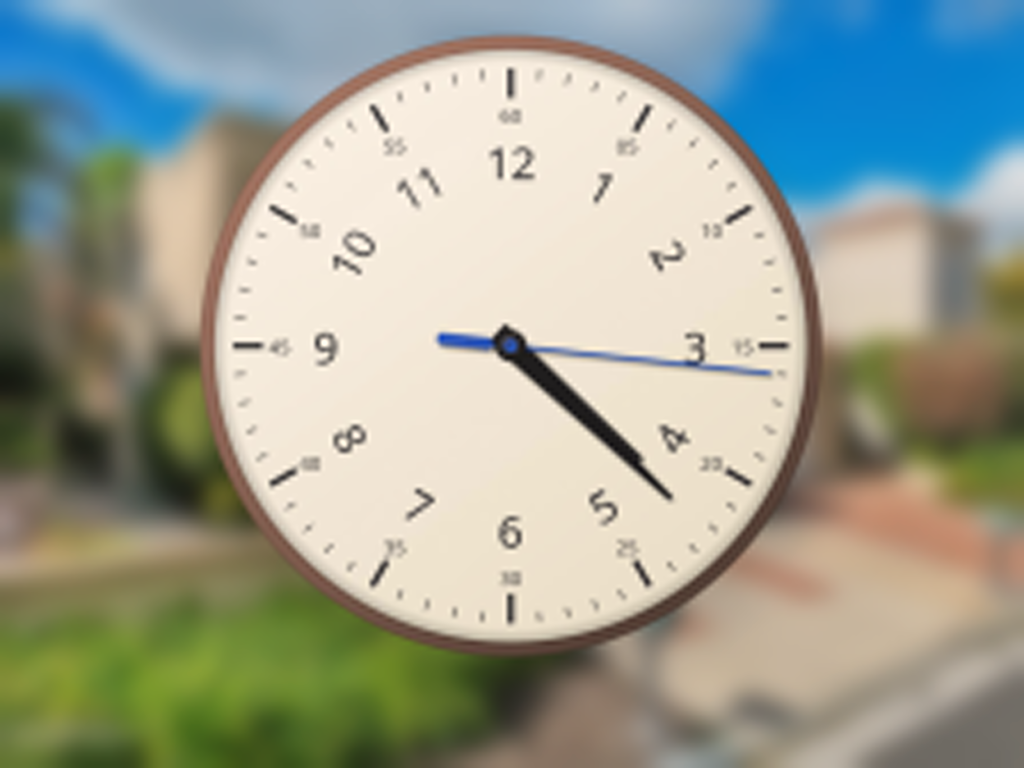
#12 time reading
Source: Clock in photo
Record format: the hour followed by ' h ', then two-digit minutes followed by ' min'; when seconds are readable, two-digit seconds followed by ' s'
4 h 22 min 16 s
